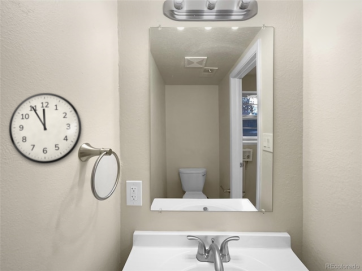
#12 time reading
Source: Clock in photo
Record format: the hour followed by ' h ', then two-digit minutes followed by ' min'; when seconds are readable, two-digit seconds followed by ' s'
11 h 55 min
